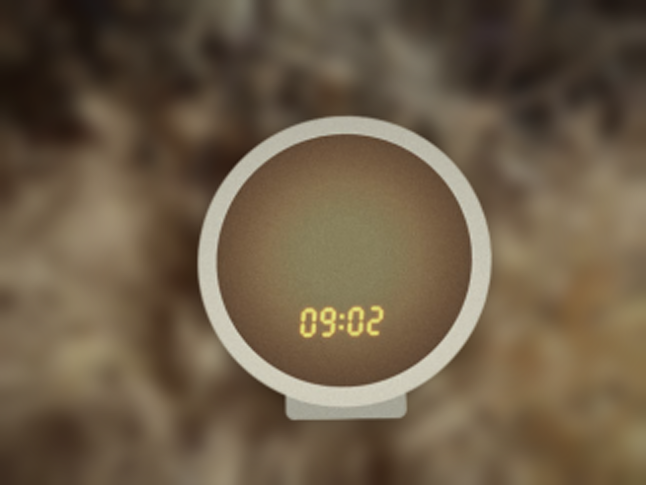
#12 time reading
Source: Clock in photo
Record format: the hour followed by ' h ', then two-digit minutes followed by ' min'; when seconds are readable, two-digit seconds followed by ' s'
9 h 02 min
